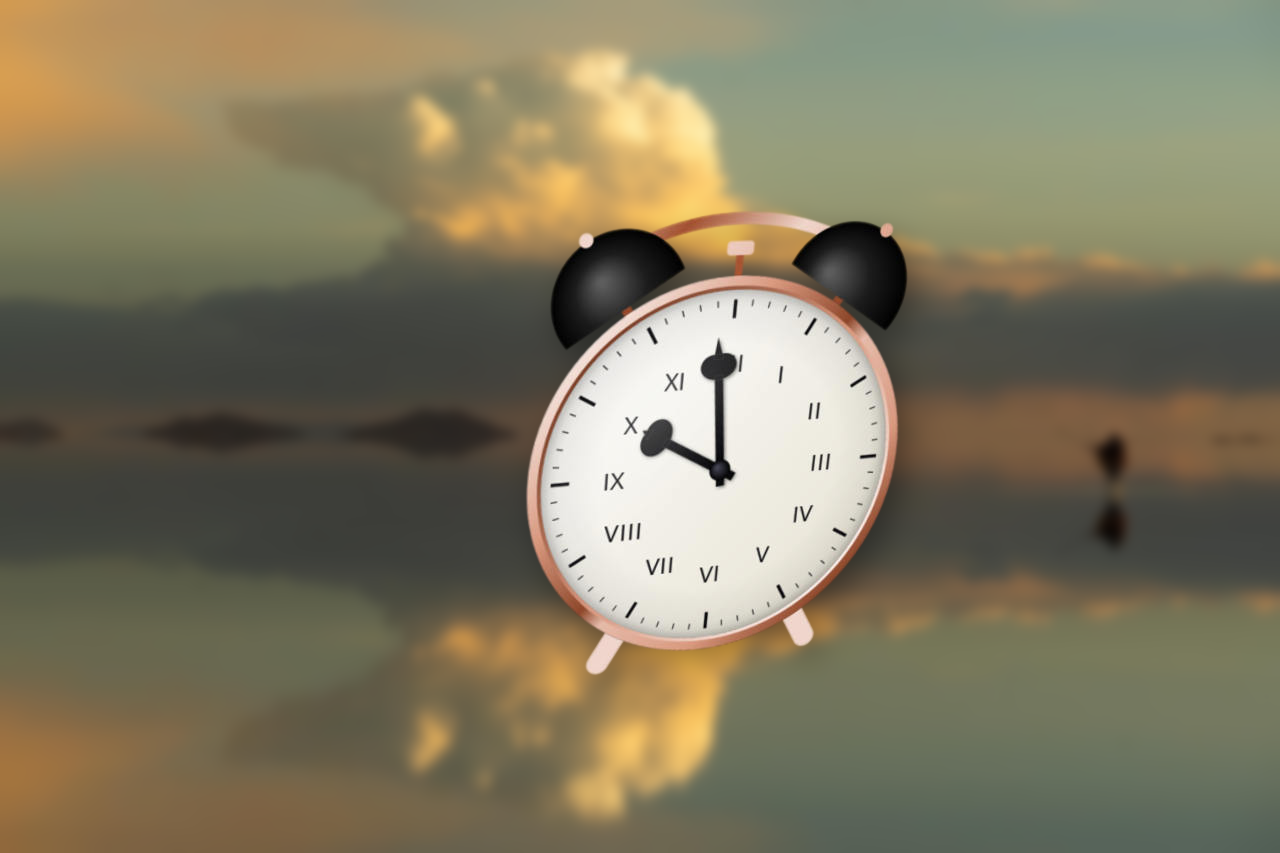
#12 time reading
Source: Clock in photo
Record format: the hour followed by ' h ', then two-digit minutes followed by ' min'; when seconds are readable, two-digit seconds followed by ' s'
9 h 59 min
